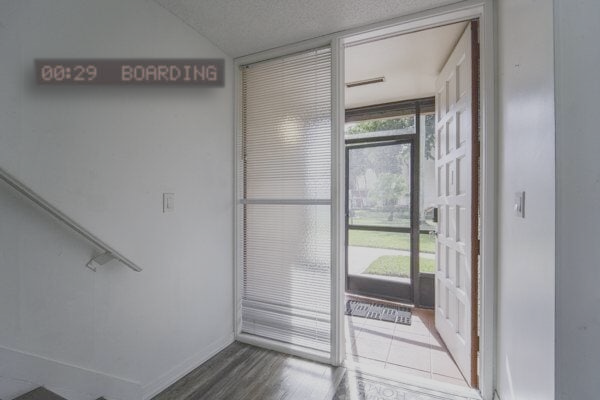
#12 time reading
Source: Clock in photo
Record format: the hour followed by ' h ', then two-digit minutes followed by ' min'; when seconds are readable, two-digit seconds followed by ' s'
0 h 29 min
